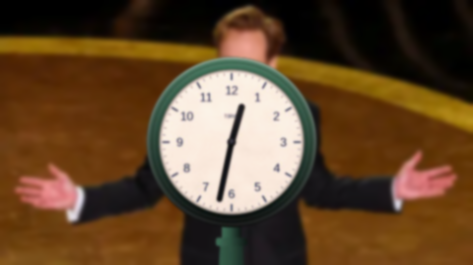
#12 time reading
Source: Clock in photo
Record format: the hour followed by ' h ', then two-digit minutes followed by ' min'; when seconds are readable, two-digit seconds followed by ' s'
12 h 32 min
